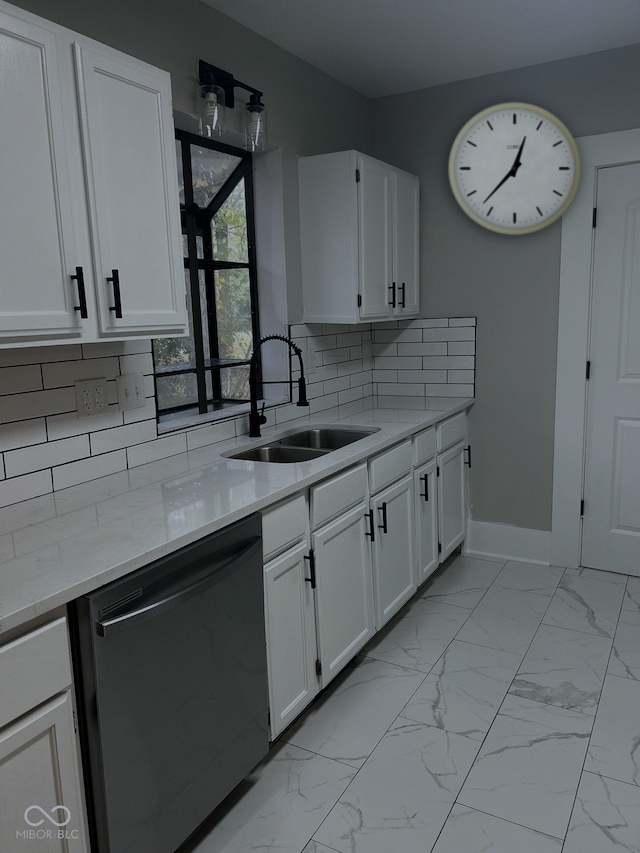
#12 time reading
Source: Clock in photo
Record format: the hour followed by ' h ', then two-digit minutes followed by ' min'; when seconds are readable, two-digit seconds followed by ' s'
12 h 37 min
